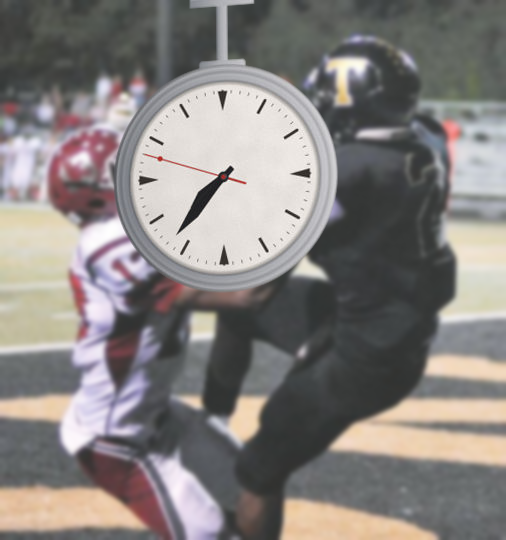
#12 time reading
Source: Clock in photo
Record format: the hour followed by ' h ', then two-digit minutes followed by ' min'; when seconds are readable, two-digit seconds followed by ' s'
7 h 36 min 48 s
